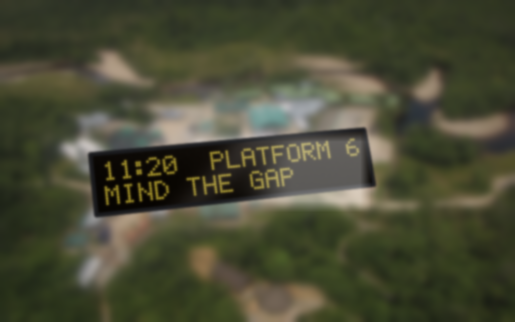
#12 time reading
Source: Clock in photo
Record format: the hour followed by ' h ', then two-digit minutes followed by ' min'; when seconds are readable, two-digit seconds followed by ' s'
11 h 20 min
